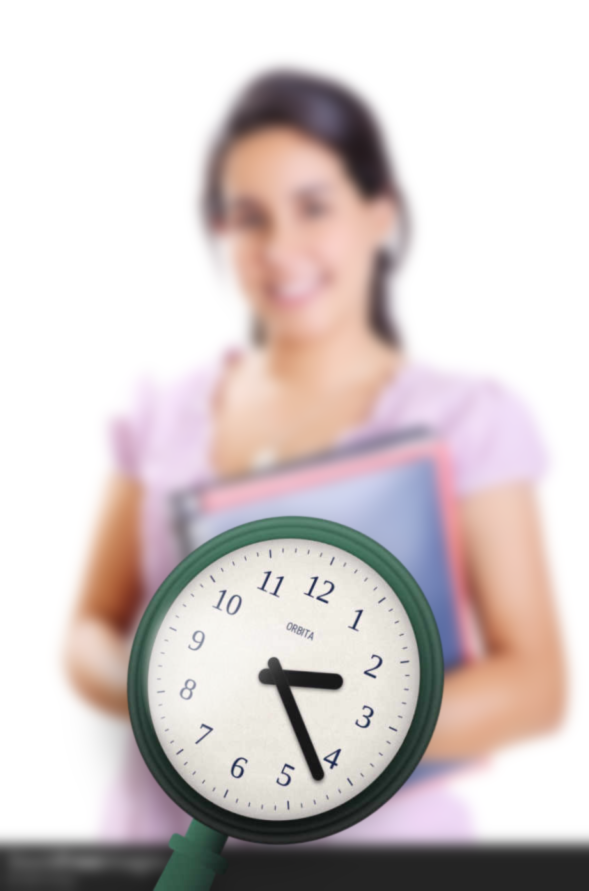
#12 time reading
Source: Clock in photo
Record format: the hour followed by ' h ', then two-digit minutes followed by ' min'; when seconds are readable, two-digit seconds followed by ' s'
2 h 22 min
